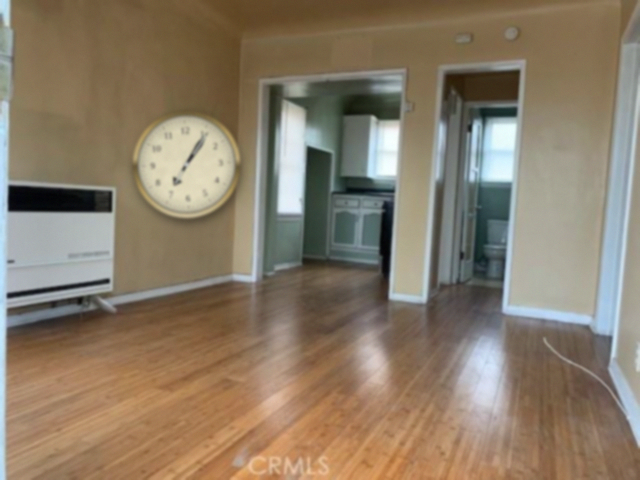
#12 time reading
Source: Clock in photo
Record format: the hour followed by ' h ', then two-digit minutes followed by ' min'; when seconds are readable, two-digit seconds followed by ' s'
7 h 06 min
